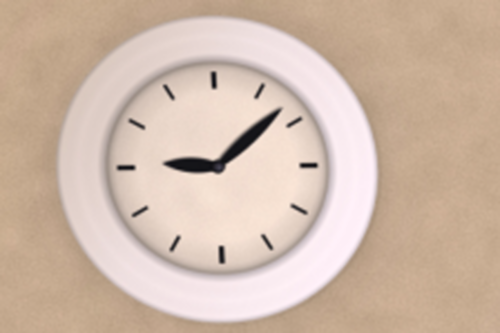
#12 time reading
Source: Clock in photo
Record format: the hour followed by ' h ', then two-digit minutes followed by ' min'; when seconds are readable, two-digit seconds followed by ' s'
9 h 08 min
